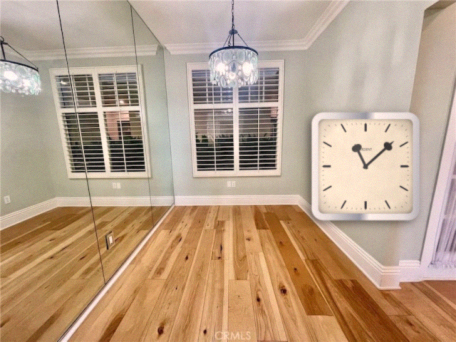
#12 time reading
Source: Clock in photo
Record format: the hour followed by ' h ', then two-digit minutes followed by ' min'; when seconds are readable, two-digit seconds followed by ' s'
11 h 08 min
